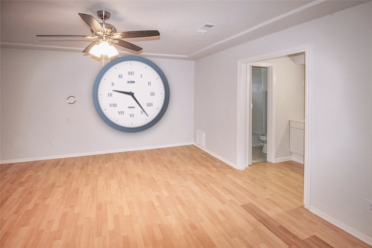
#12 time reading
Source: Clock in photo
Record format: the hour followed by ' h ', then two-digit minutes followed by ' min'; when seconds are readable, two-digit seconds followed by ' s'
9 h 24 min
